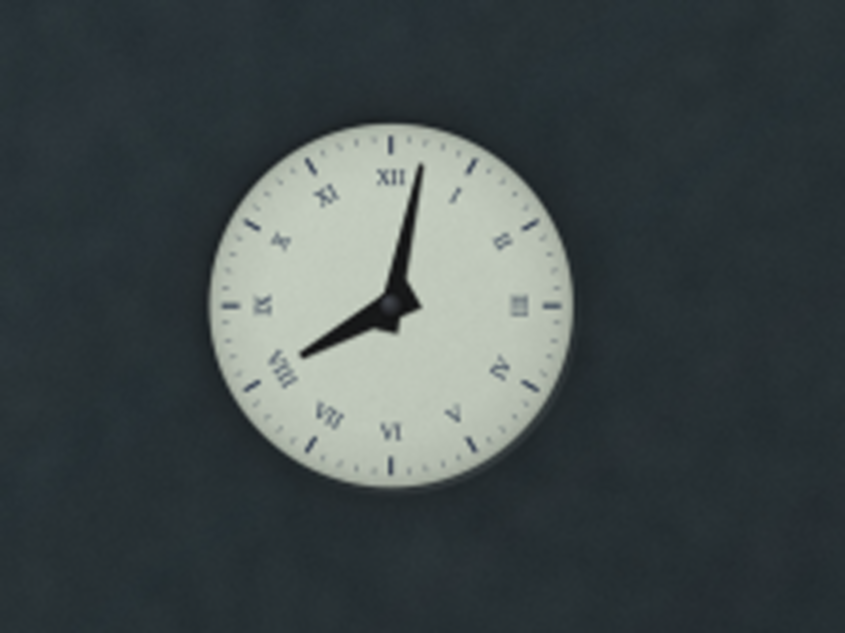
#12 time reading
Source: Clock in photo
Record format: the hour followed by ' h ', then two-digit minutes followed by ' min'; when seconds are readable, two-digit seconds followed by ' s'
8 h 02 min
